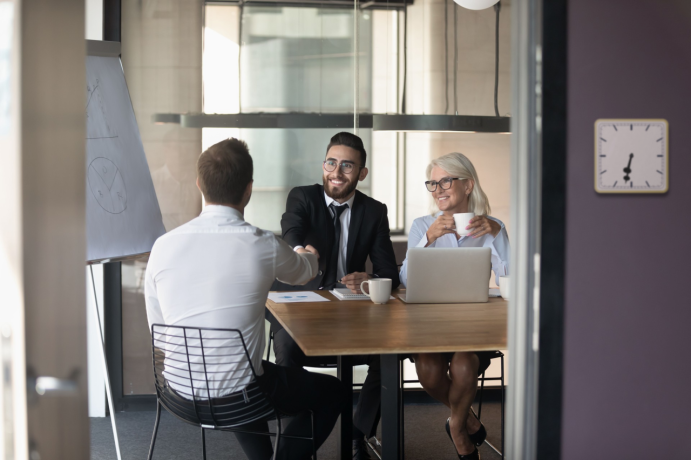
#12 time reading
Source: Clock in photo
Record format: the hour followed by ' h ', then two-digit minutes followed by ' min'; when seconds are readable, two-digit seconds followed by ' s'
6 h 32 min
